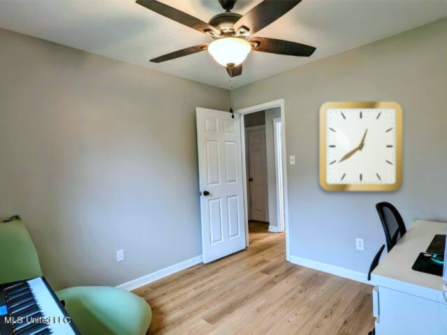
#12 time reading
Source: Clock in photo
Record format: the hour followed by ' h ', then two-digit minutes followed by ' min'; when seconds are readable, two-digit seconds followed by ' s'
12 h 39 min
